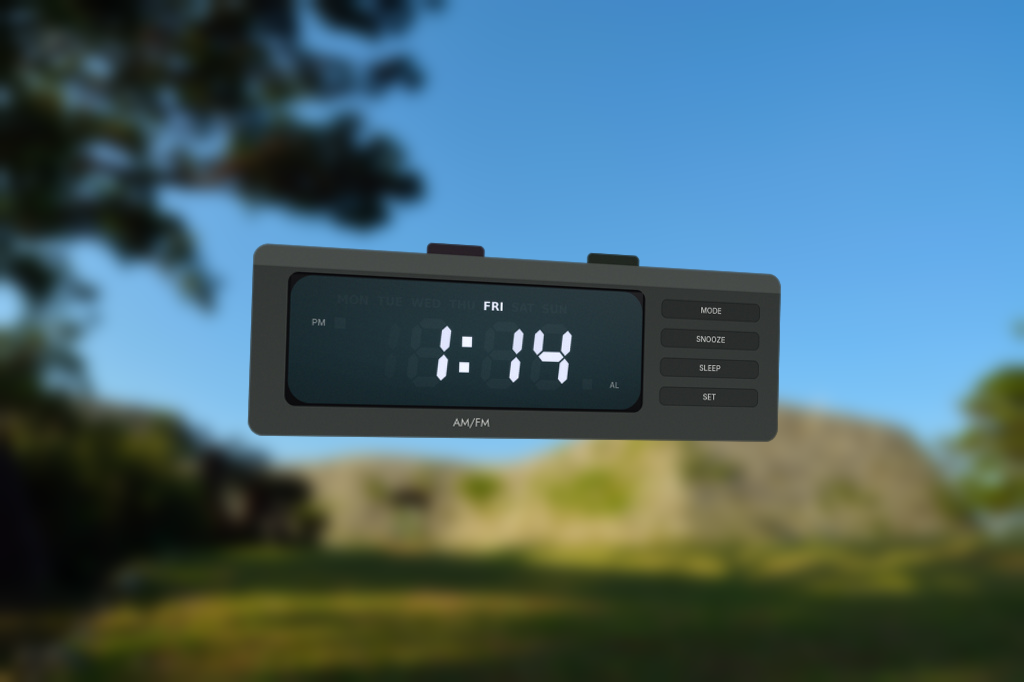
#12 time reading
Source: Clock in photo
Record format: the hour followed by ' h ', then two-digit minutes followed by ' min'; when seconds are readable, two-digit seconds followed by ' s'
1 h 14 min
